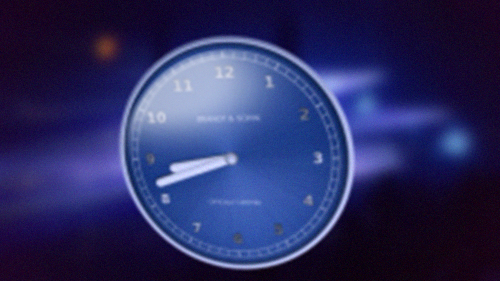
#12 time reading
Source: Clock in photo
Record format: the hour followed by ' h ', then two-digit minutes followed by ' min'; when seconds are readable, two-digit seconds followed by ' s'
8 h 42 min
